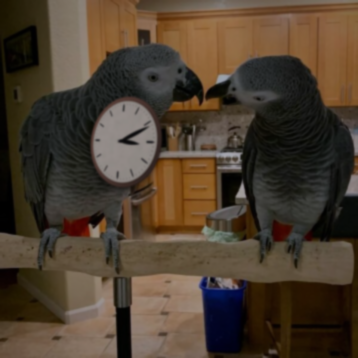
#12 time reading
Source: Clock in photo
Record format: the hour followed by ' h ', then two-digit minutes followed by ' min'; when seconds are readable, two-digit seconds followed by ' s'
3 h 11 min
